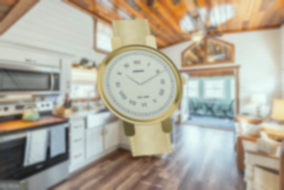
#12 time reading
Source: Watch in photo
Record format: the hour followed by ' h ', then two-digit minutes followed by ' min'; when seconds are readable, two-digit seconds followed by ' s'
10 h 11 min
